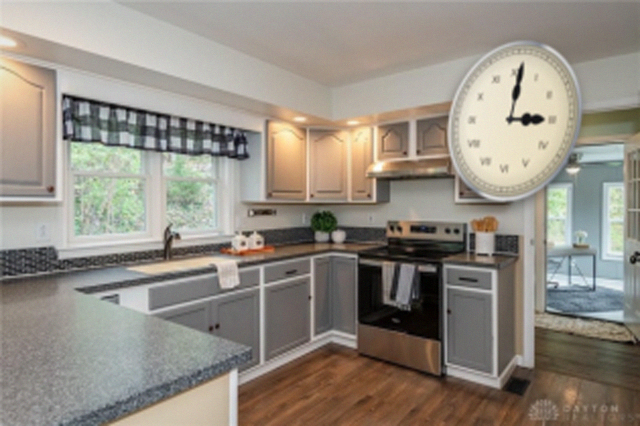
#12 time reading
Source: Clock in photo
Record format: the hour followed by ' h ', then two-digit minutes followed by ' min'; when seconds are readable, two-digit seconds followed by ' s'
3 h 01 min
